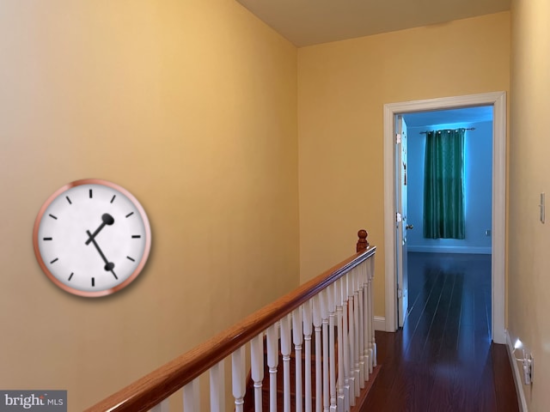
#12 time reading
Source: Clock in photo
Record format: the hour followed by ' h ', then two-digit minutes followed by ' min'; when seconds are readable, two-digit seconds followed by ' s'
1 h 25 min
